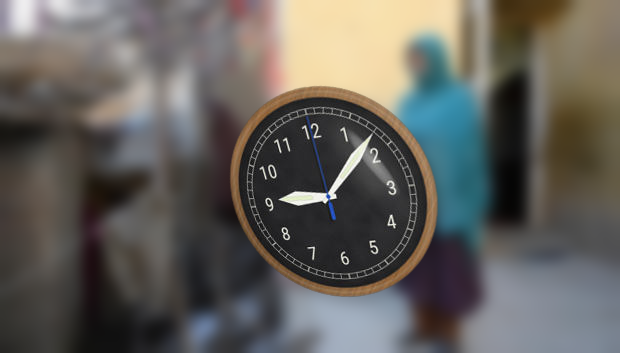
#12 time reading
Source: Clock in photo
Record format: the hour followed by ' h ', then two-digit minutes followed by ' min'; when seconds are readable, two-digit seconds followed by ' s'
9 h 08 min 00 s
